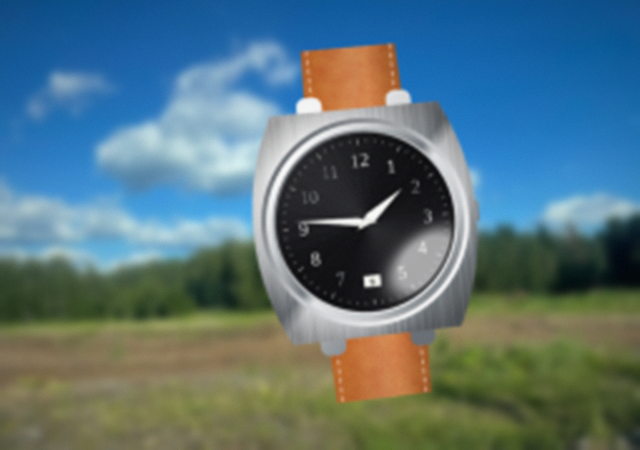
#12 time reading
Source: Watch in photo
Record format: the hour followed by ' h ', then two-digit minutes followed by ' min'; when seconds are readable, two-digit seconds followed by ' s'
1 h 46 min
